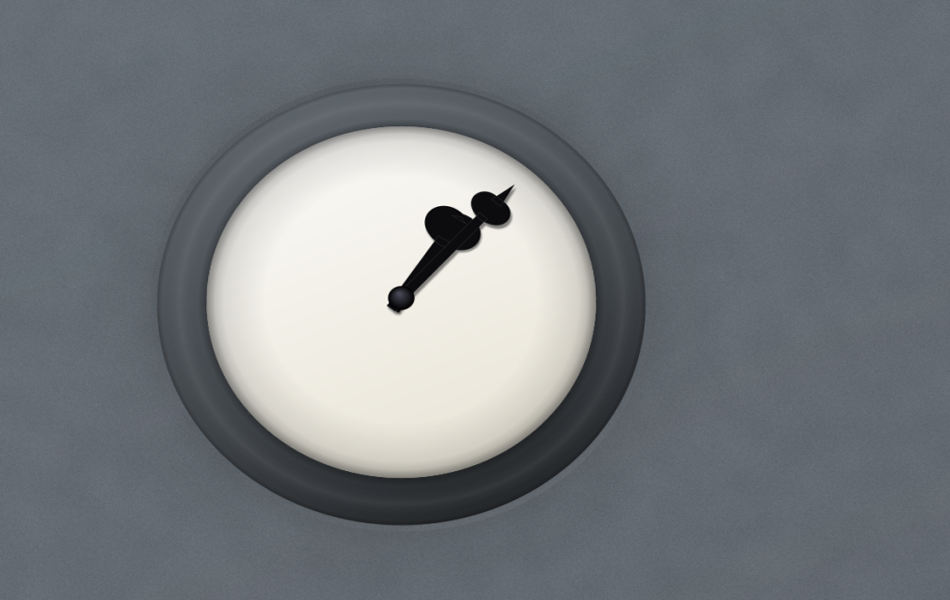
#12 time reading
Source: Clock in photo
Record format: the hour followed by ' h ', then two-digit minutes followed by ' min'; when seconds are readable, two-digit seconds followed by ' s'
1 h 07 min
